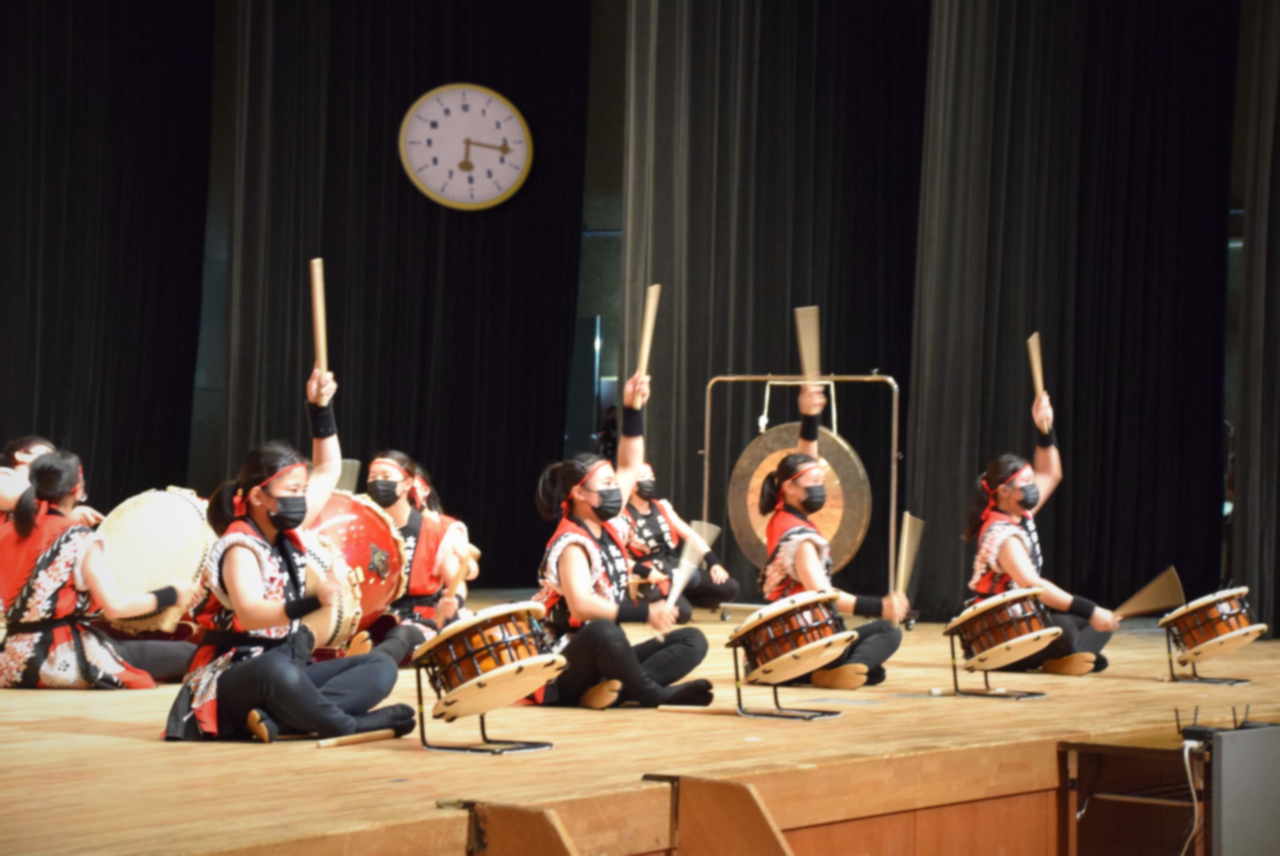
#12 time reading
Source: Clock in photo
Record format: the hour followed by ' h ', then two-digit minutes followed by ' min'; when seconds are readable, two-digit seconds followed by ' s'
6 h 17 min
